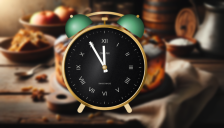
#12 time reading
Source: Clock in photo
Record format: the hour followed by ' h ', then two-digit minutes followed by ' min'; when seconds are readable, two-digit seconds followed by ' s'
11 h 55 min
